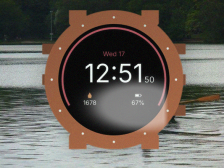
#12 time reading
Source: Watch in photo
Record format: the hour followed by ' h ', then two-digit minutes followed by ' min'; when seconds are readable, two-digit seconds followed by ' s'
12 h 51 min 50 s
